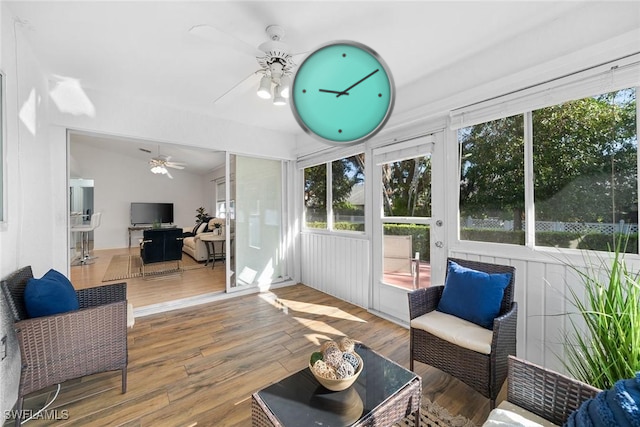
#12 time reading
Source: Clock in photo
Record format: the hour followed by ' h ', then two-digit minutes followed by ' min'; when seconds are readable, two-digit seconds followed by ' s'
9 h 09 min
